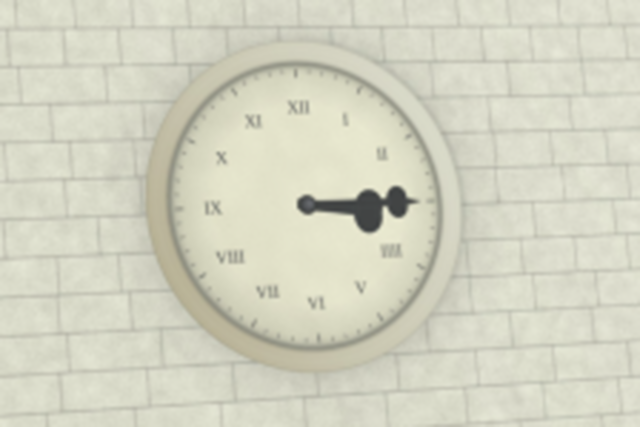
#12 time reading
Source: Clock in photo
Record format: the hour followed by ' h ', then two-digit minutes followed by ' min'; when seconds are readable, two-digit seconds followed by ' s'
3 h 15 min
